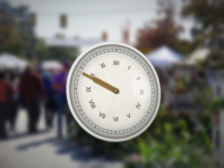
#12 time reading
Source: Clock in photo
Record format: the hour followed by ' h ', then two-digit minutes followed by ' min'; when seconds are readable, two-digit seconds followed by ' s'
9 h 49 min
